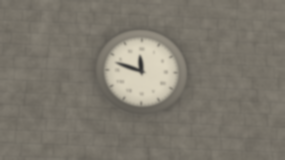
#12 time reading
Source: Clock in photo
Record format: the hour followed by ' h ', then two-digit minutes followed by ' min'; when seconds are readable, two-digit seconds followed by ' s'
11 h 48 min
